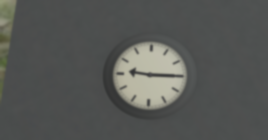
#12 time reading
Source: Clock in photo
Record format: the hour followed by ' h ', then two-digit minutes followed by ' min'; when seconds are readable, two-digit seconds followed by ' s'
9 h 15 min
